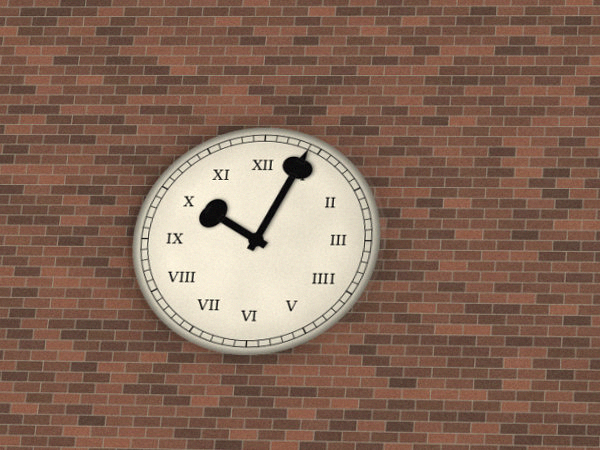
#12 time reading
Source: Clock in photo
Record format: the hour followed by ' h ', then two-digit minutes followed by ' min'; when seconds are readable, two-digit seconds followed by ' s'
10 h 04 min
